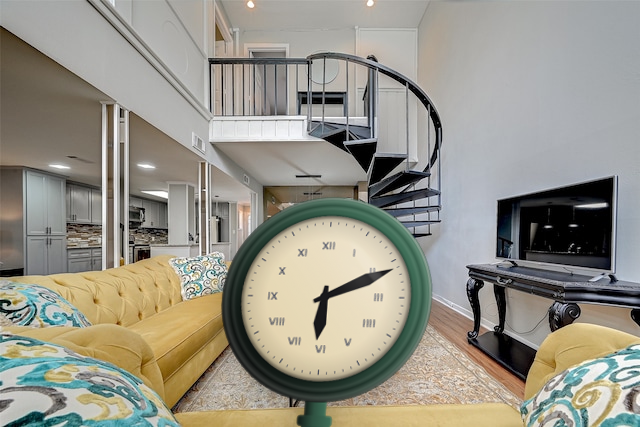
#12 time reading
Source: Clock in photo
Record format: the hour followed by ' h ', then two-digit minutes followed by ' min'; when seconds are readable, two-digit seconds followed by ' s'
6 h 11 min
